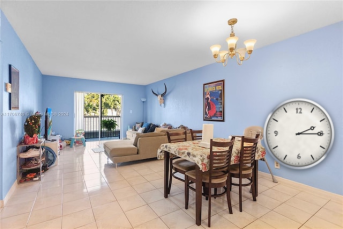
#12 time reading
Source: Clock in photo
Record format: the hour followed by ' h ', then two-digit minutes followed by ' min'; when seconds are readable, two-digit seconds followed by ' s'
2 h 15 min
